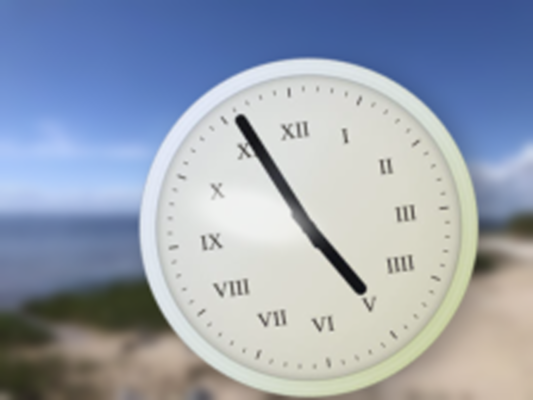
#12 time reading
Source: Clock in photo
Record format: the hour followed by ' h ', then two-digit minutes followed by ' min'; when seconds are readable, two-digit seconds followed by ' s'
4 h 56 min
